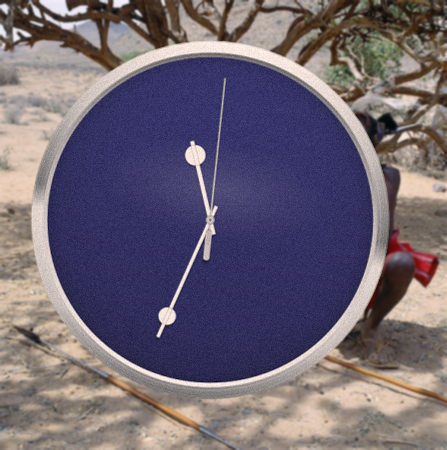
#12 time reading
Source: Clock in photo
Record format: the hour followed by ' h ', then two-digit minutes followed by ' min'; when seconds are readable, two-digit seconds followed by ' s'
11 h 34 min 01 s
